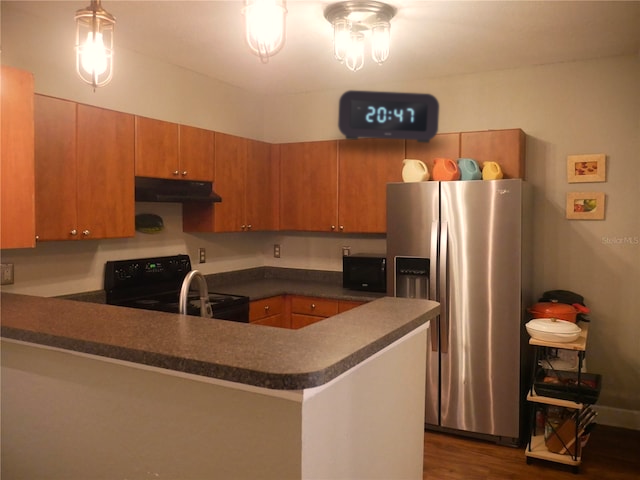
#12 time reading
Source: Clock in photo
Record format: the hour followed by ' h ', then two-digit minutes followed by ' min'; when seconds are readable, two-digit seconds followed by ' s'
20 h 47 min
